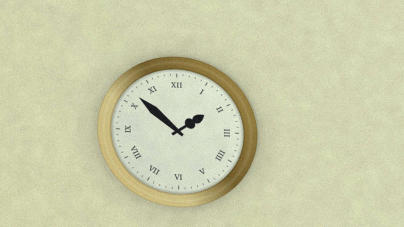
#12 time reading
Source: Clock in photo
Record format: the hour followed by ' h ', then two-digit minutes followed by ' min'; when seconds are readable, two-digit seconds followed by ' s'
1 h 52 min
